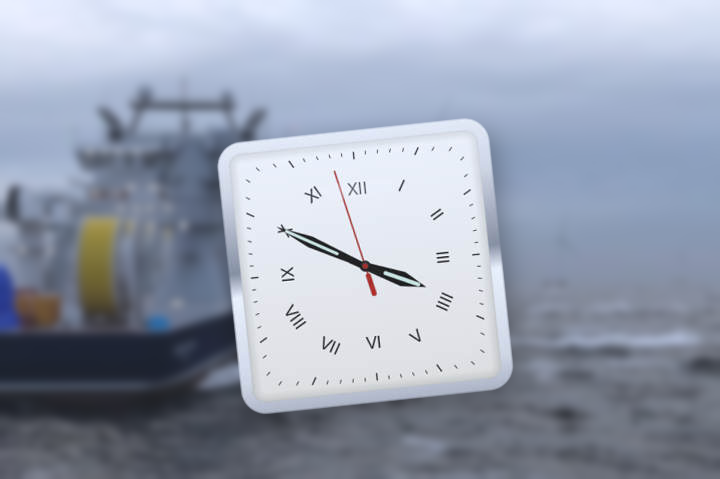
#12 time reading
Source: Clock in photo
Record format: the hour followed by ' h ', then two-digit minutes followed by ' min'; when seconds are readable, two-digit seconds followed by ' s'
3 h 49 min 58 s
